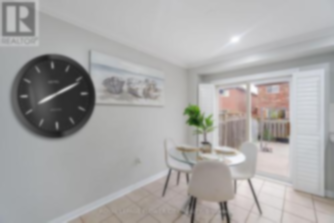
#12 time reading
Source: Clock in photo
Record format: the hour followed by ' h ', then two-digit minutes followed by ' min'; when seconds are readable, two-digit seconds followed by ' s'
8 h 11 min
